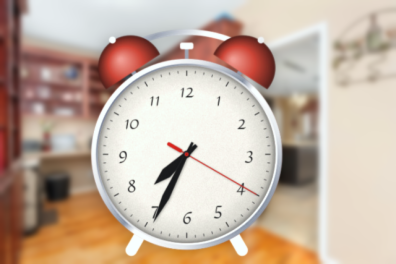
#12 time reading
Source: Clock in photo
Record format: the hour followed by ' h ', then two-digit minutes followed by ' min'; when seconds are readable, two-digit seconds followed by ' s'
7 h 34 min 20 s
